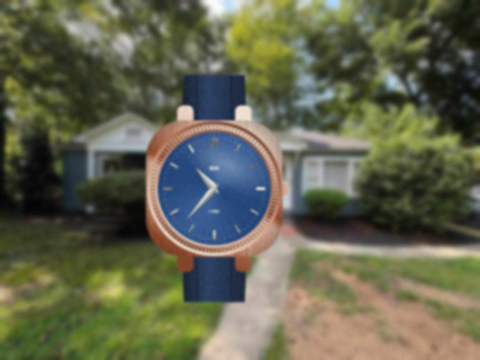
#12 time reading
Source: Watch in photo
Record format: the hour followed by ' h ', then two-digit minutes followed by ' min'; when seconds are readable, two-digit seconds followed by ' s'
10 h 37 min
